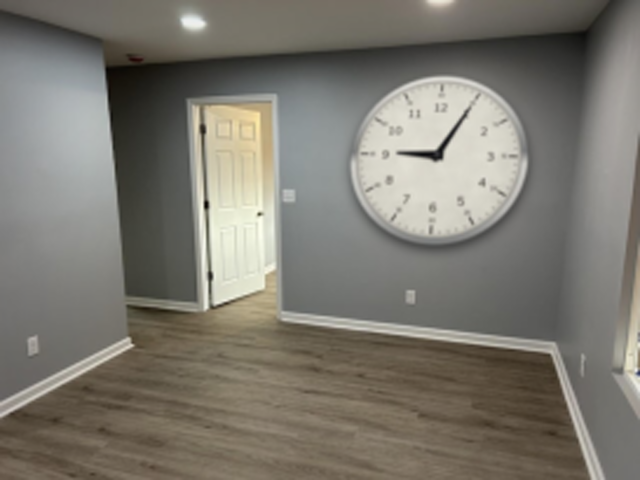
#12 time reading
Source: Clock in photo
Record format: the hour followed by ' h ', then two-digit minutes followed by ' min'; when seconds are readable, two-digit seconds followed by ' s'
9 h 05 min
